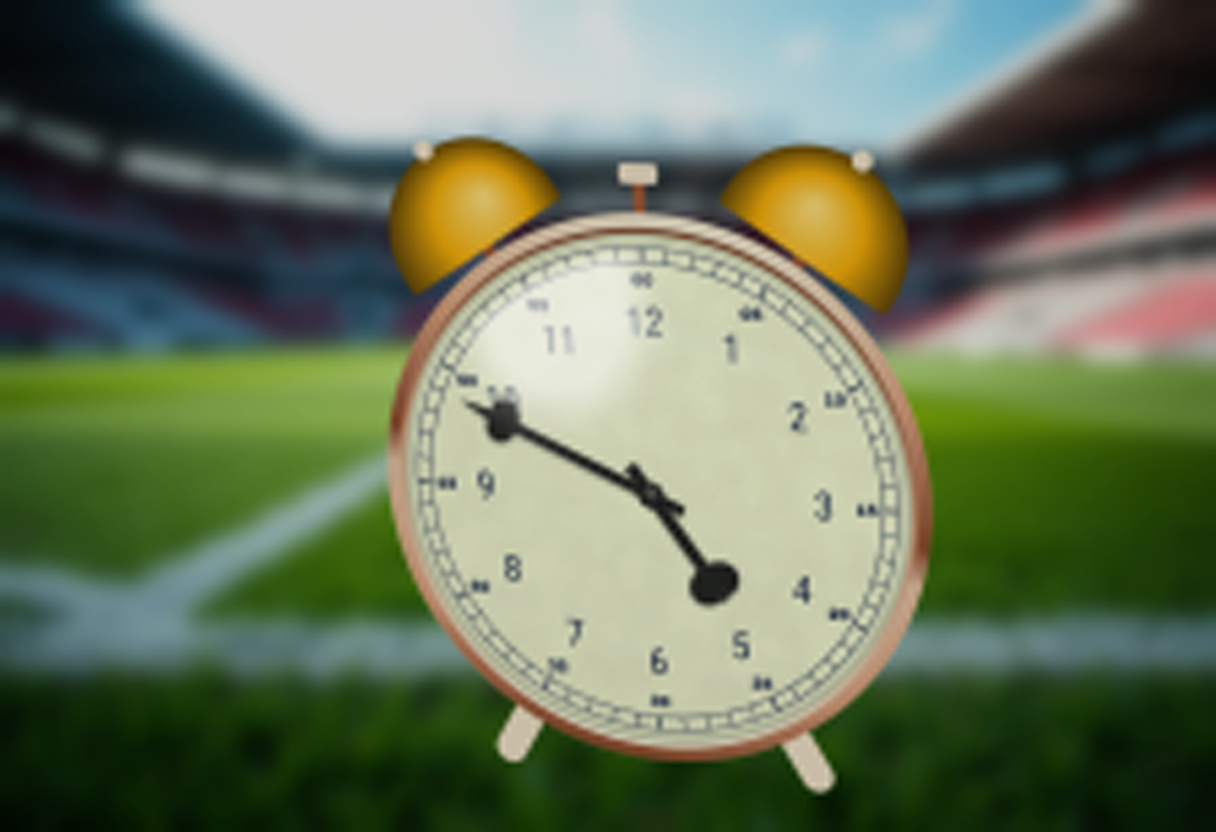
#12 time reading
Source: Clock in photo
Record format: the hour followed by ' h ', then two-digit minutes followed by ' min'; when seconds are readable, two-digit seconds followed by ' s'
4 h 49 min
